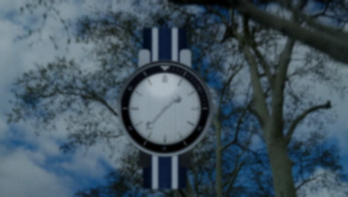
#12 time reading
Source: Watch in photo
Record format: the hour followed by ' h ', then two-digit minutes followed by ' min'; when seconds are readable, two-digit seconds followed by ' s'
1 h 37 min
